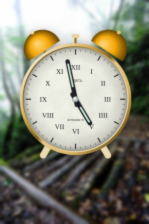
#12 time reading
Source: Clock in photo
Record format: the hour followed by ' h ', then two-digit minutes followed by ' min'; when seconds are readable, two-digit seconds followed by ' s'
4 h 58 min
